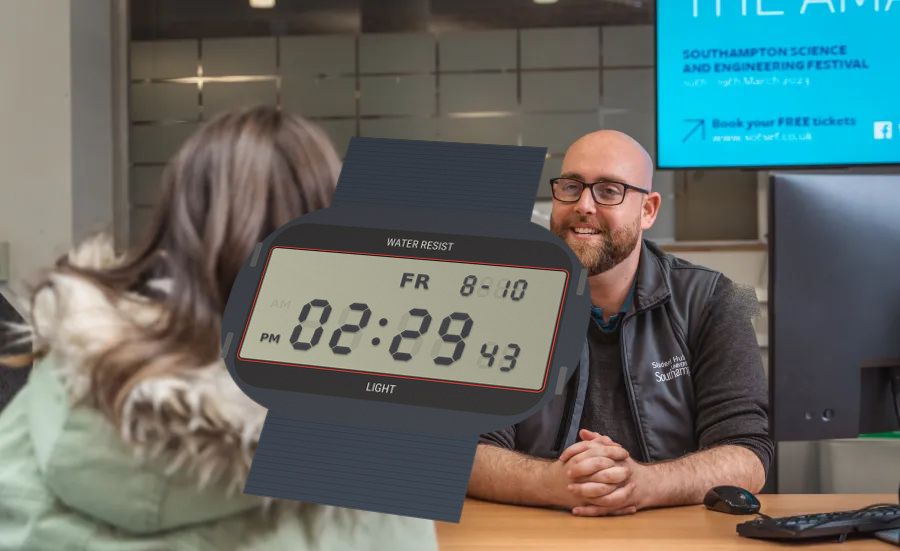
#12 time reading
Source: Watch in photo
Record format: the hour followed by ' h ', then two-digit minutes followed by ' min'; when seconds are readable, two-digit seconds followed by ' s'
2 h 29 min 43 s
